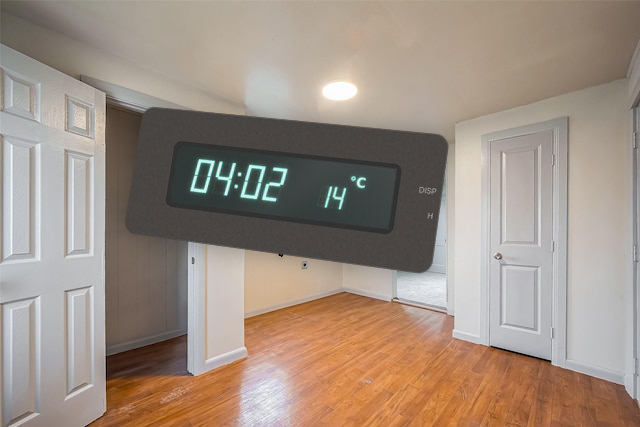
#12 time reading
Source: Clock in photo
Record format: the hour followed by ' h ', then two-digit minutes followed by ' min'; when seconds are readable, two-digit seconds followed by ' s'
4 h 02 min
